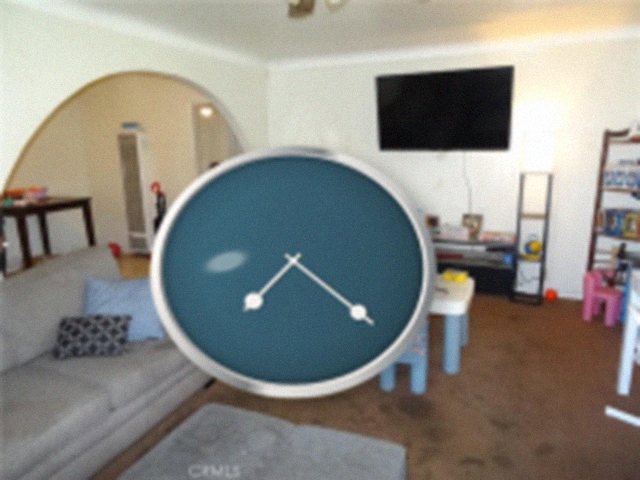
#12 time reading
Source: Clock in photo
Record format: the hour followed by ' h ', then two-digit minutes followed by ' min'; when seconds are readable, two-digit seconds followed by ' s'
7 h 22 min
